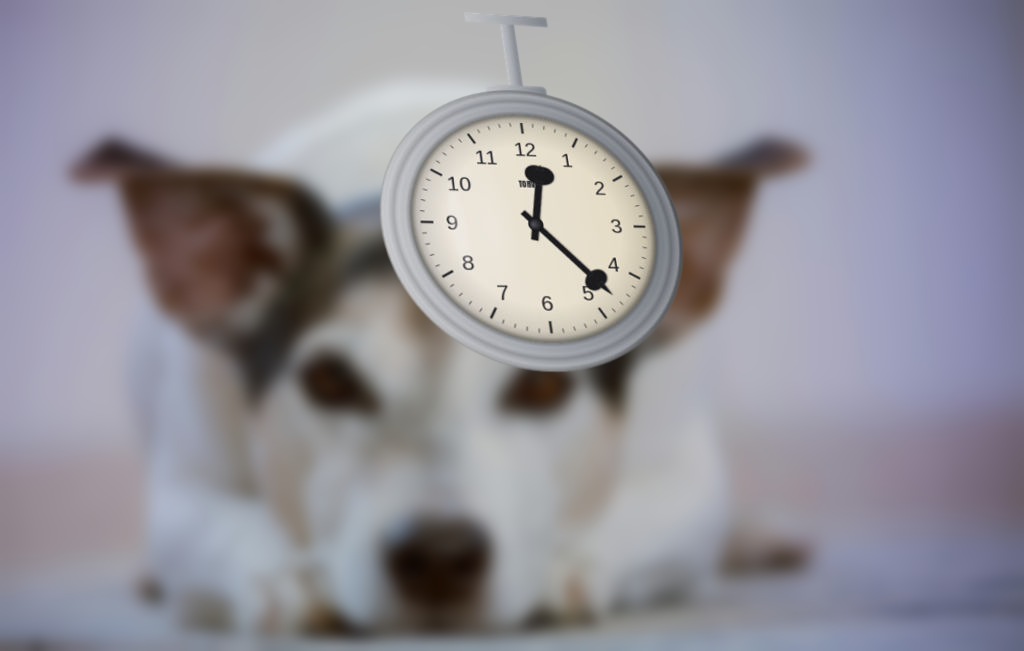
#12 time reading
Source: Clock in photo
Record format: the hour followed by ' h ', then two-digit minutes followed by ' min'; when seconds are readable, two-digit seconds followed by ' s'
12 h 23 min
